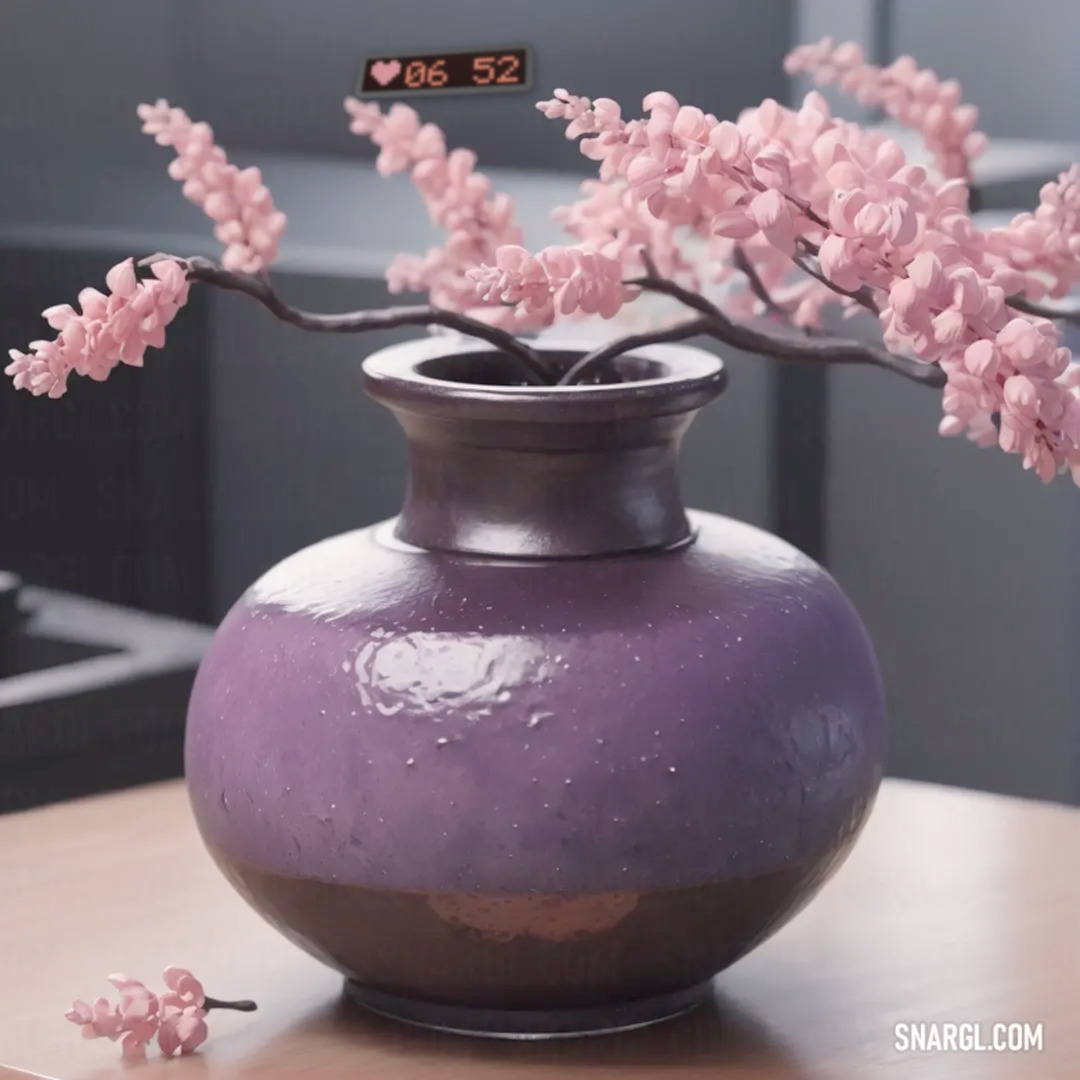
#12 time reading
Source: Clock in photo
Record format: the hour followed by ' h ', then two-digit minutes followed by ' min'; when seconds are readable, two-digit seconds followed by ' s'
6 h 52 min
